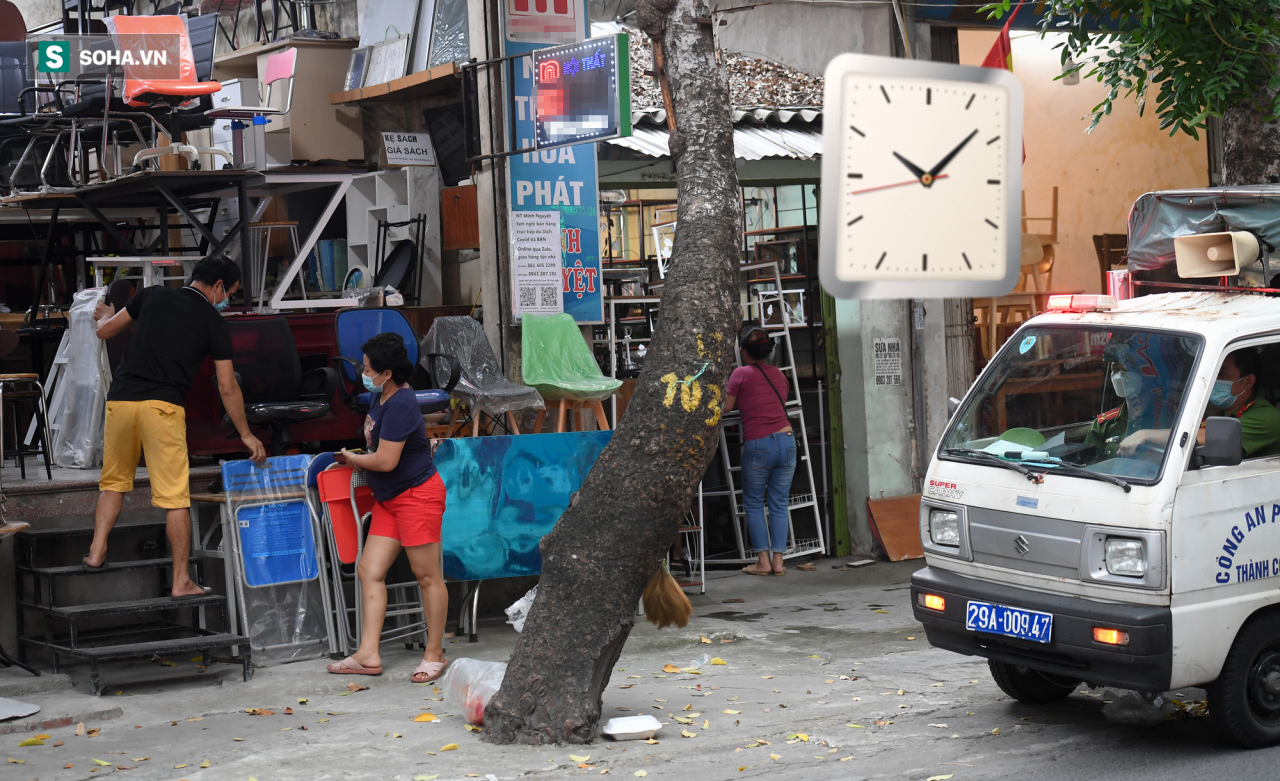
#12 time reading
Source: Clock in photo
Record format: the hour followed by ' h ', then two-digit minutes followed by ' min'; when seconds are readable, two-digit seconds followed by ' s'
10 h 07 min 43 s
